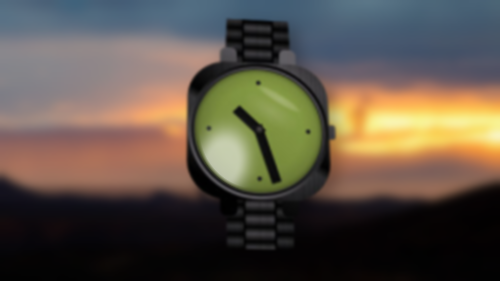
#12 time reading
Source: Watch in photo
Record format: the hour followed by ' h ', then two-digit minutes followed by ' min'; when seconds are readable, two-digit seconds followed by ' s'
10 h 27 min
